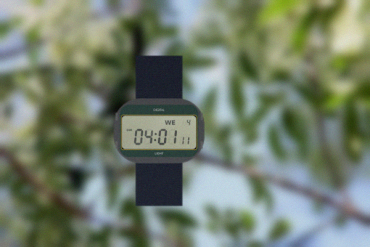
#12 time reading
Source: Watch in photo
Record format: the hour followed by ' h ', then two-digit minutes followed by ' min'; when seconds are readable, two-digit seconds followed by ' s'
4 h 01 min 11 s
